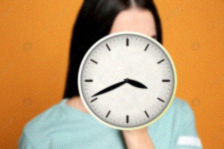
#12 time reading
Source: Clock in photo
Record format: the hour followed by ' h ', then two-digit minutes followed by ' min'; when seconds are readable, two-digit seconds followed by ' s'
3 h 41 min
